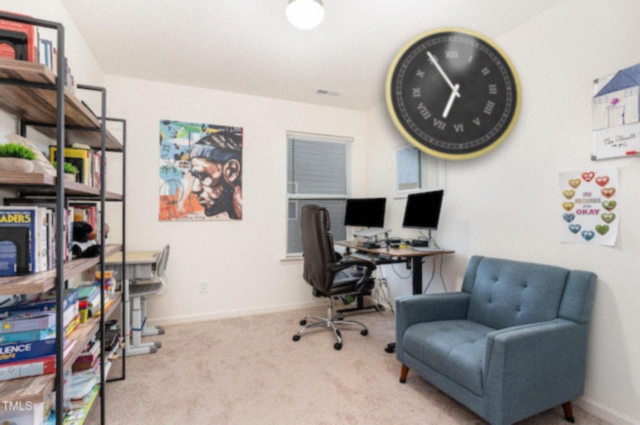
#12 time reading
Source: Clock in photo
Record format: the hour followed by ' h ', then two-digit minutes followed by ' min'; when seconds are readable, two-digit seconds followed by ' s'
6 h 55 min
